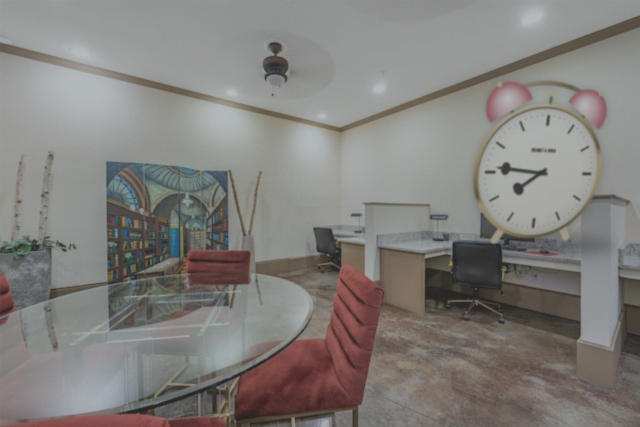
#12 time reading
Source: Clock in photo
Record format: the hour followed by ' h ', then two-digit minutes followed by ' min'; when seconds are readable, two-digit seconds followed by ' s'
7 h 46 min
